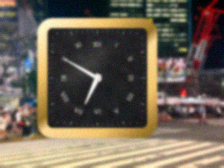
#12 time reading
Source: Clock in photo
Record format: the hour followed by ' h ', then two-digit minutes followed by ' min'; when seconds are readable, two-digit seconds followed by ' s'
6 h 50 min
